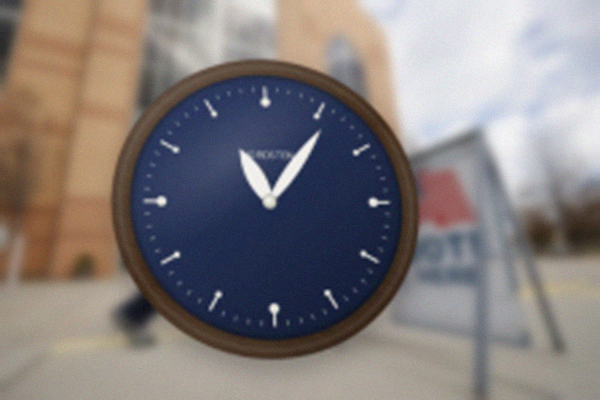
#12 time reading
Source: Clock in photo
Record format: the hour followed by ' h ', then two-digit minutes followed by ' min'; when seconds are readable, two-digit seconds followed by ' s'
11 h 06 min
